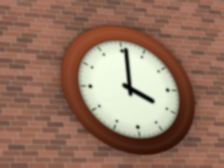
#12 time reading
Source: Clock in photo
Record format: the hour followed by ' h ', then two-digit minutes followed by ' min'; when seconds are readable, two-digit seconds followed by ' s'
4 h 01 min
